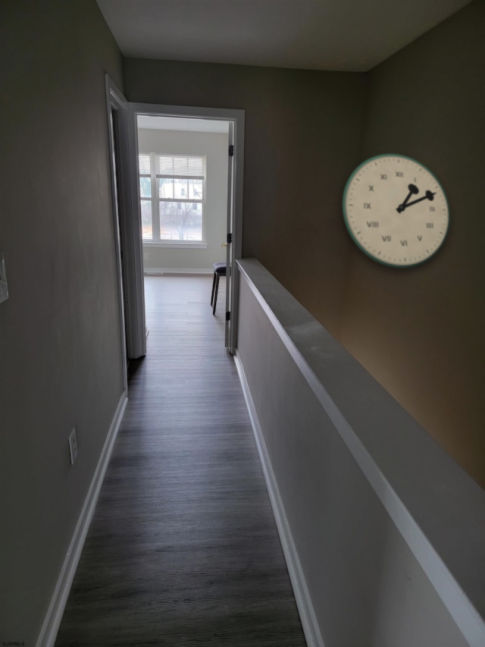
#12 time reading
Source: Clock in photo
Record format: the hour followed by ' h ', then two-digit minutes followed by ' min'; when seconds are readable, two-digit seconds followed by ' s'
1 h 11 min
